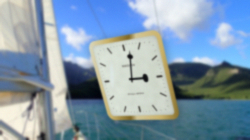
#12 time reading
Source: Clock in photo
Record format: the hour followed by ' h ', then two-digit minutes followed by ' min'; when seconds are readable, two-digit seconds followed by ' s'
3 h 02 min
